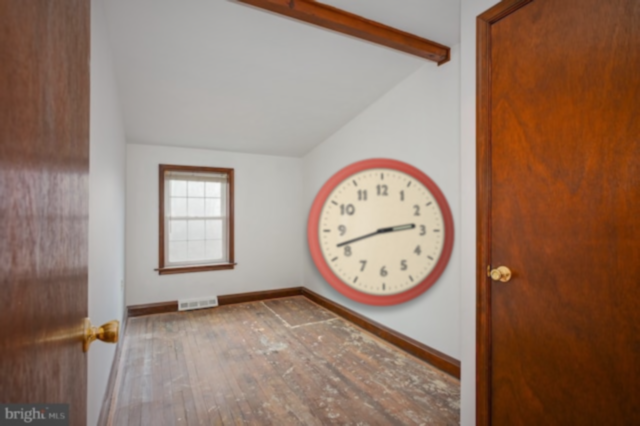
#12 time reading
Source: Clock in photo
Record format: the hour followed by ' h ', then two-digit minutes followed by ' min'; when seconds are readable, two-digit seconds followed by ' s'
2 h 42 min
